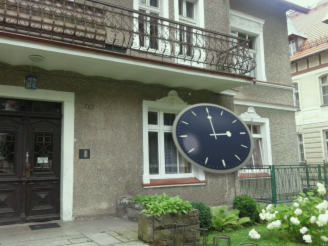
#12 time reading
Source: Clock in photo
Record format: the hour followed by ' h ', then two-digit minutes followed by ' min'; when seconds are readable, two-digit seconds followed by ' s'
3 h 00 min
